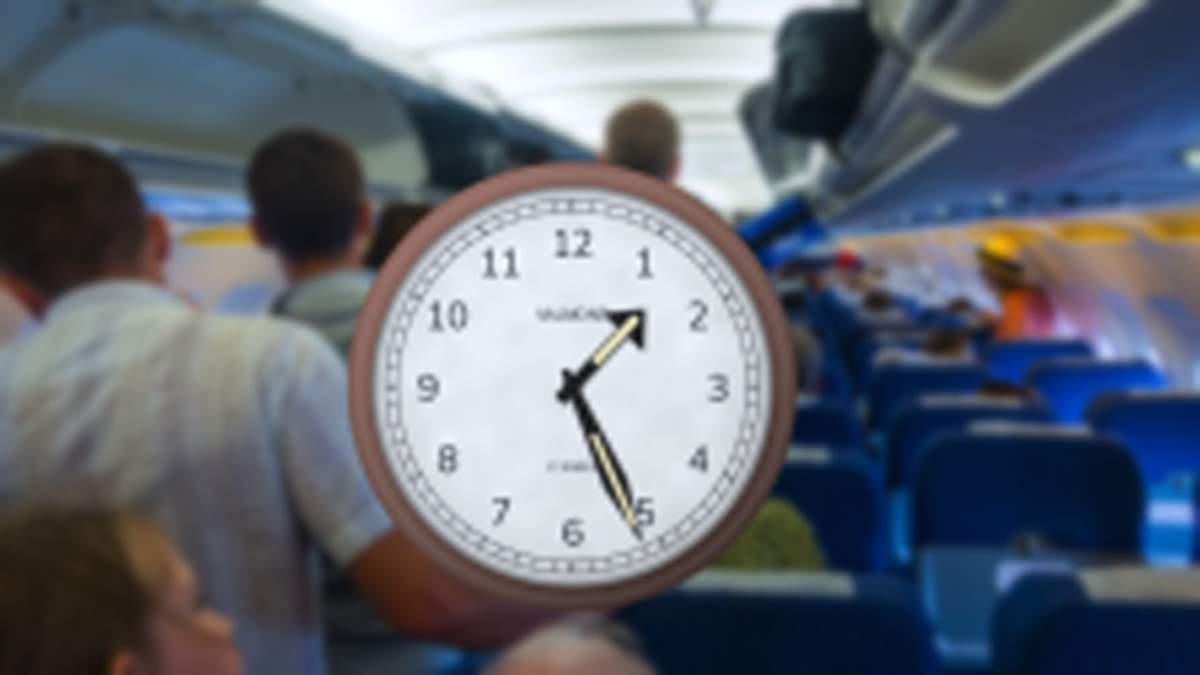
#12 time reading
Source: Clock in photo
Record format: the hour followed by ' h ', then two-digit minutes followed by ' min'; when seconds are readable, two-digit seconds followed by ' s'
1 h 26 min
